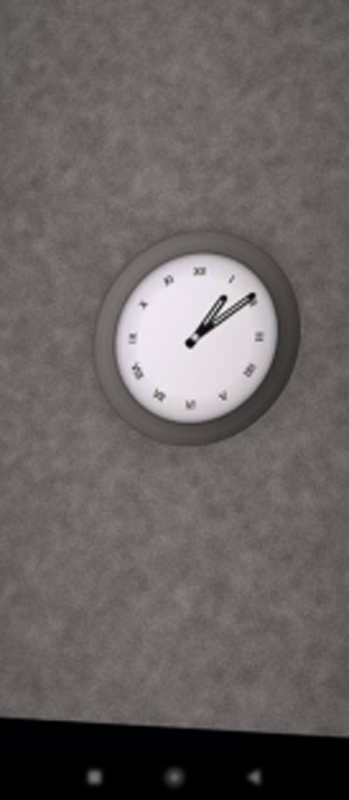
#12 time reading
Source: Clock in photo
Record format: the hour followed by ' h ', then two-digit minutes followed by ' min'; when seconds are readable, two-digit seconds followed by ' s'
1 h 09 min
